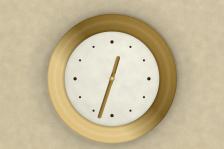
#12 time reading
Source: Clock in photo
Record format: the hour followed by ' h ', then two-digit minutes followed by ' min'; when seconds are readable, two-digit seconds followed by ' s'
12 h 33 min
